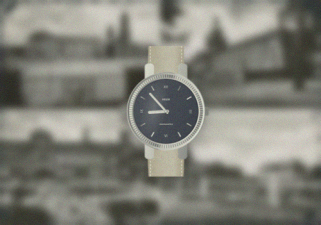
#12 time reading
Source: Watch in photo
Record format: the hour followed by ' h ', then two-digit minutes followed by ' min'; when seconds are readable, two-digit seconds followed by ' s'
8 h 53 min
